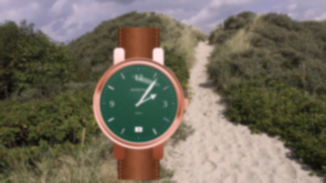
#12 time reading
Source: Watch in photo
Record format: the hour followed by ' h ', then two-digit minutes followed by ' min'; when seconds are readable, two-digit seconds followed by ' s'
2 h 06 min
